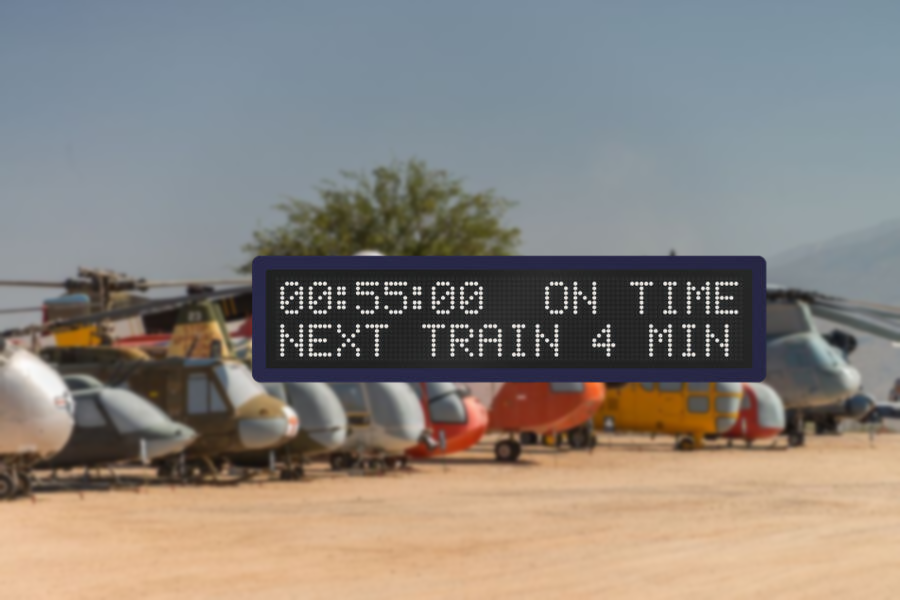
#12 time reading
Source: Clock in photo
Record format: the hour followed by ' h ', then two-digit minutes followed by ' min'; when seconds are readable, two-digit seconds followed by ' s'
0 h 55 min 00 s
